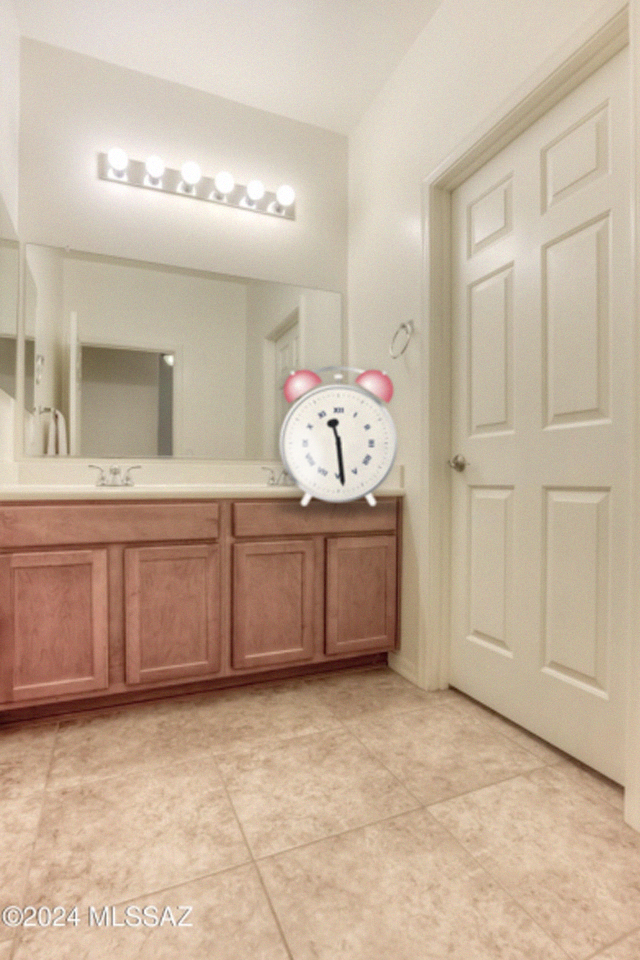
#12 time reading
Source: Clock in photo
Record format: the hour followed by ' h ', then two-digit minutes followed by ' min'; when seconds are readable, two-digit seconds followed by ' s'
11 h 29 min
